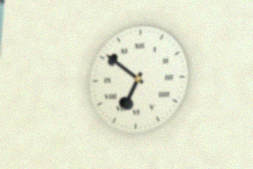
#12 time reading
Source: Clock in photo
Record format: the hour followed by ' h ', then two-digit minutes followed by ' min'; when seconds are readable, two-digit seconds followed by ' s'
6 h 51 min
